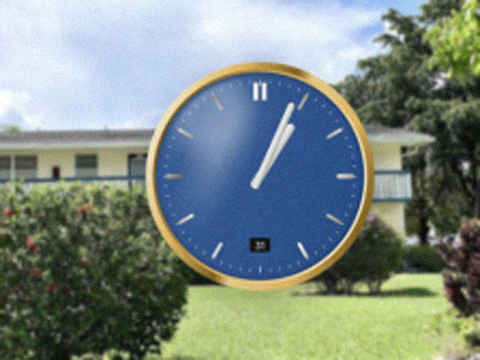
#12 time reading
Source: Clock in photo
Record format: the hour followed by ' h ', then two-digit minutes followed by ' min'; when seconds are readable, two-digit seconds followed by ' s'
1 h 04 min
